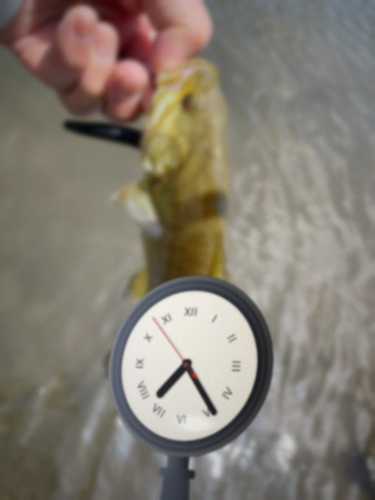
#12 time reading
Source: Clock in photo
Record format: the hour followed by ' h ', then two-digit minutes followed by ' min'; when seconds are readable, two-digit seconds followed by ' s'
7 h 23 min 53 s
